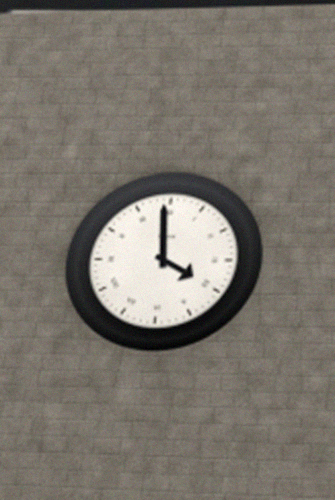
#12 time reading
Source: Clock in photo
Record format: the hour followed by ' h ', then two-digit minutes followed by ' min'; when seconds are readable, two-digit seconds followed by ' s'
3 h 59 min
